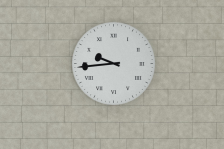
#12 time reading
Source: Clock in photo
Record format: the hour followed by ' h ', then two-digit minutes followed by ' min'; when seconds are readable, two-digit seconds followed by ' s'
9 h 44 min
